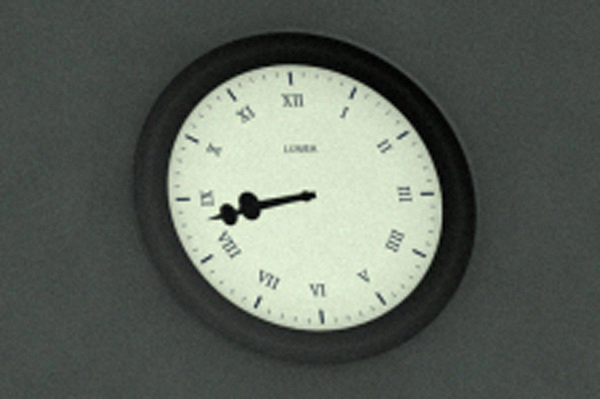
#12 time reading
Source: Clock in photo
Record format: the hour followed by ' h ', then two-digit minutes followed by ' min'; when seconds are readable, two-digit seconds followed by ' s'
8 h 43 min
